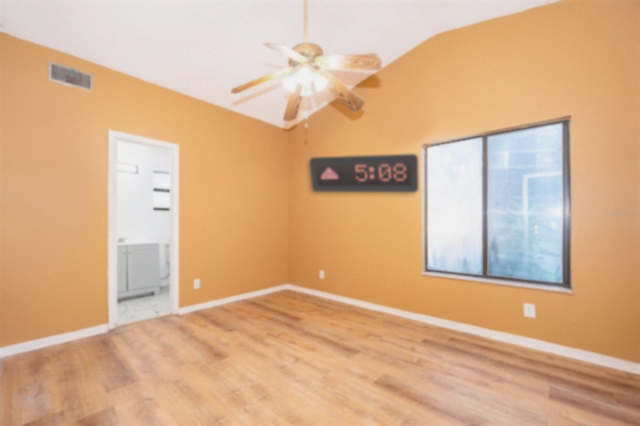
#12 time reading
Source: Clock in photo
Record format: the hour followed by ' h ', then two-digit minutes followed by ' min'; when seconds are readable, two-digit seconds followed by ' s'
5 h 08 min
